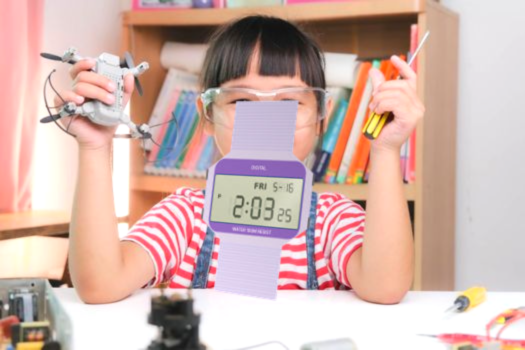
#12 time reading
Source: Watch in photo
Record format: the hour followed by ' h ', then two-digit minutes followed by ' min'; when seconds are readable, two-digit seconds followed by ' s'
2 h 03 min 25 s
